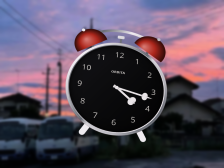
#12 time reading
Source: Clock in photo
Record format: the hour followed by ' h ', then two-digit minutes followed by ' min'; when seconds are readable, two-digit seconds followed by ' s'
4 h 17 min
